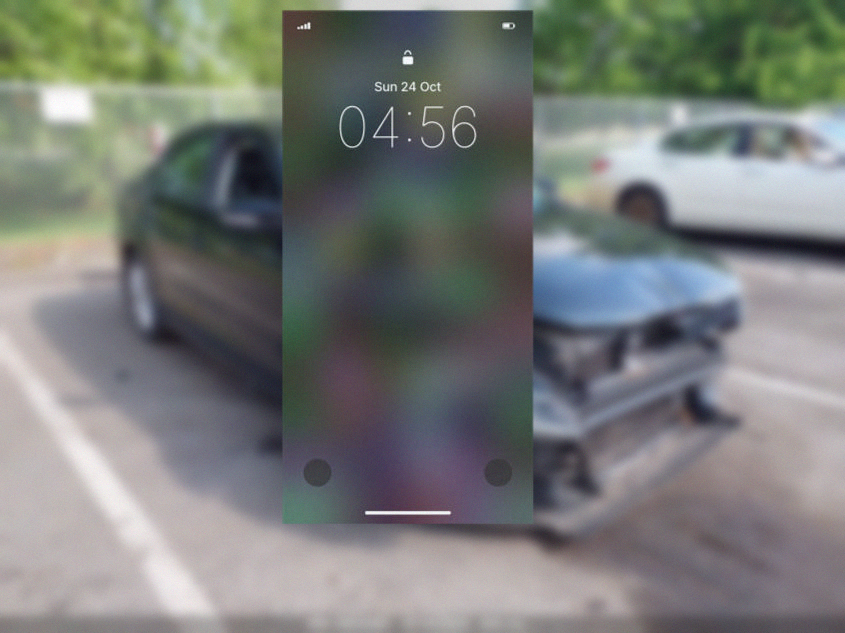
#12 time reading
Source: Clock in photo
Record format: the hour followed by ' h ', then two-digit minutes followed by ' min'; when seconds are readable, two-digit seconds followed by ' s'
4 h 56 min
